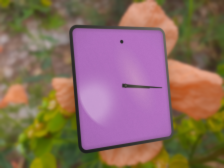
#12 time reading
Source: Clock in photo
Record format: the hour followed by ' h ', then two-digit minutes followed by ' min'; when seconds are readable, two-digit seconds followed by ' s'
3 h 16 min
